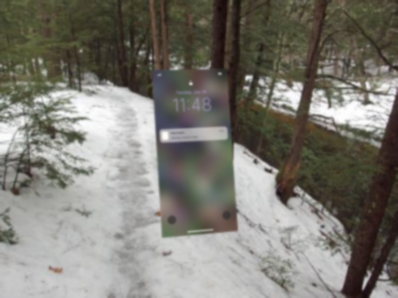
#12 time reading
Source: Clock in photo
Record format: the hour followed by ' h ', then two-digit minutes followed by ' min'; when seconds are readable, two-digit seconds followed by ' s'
11 h 48 min
